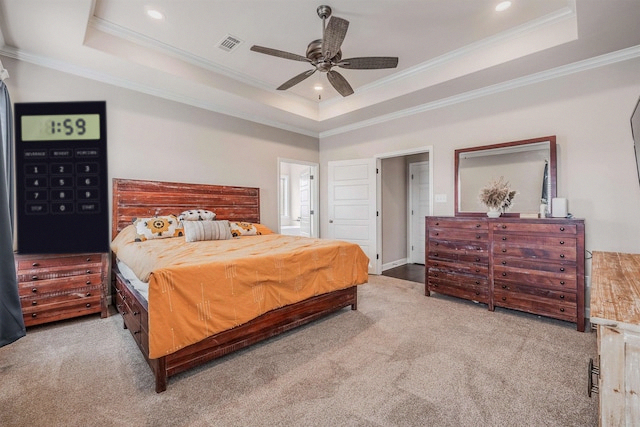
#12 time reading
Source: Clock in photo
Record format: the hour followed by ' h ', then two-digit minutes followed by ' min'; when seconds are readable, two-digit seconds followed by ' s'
1 h 59 min
